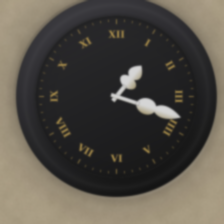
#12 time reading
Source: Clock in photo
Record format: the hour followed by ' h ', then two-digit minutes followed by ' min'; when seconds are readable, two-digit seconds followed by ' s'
1 h 18 min
